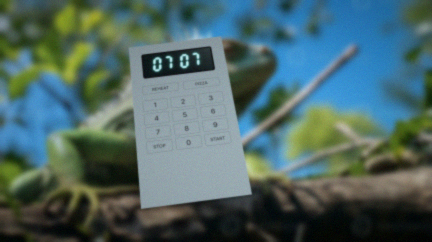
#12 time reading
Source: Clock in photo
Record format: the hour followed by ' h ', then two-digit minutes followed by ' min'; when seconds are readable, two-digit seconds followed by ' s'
7 h 07 min
